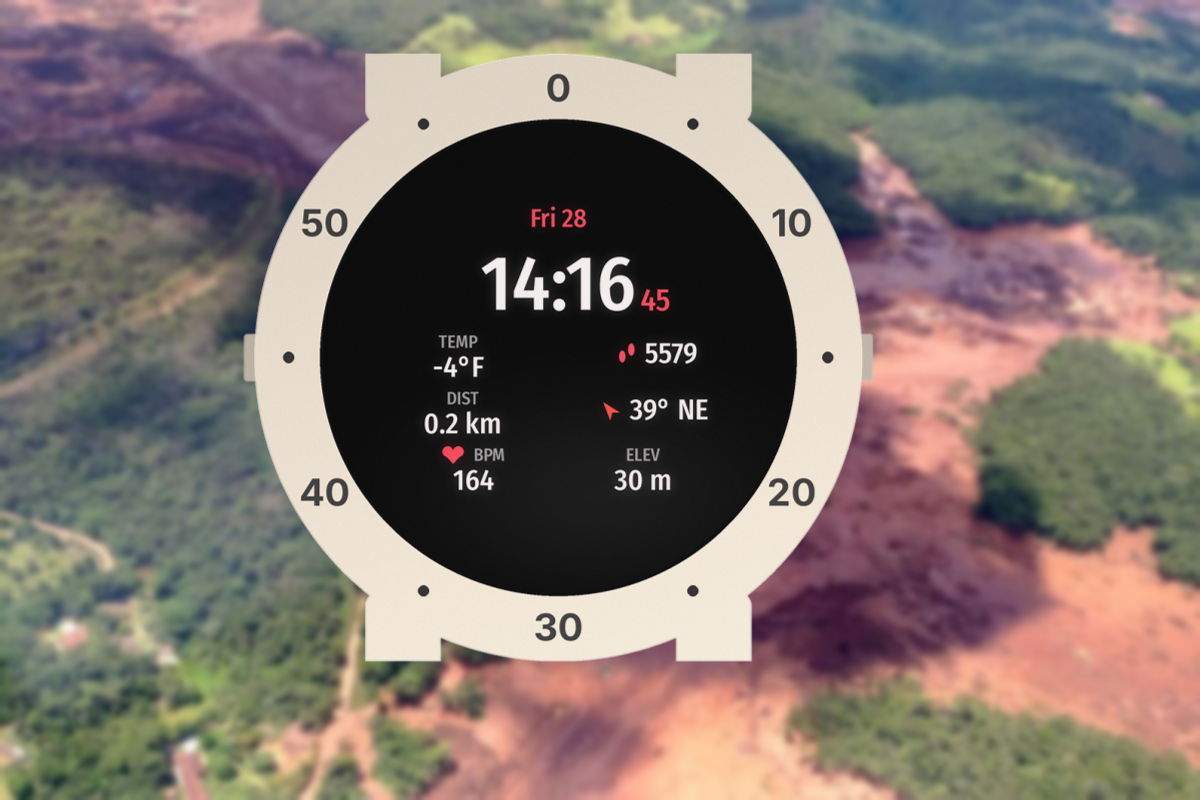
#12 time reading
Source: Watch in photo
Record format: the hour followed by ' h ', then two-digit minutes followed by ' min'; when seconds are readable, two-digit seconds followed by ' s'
14 h 16 min 45 s
